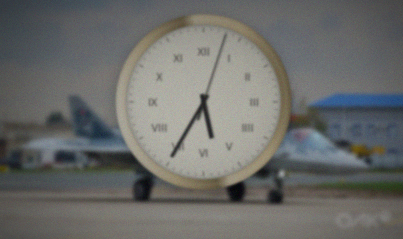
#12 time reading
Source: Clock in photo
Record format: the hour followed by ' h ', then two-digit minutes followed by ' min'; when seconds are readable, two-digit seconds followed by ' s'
5 h 35 min 03 s
